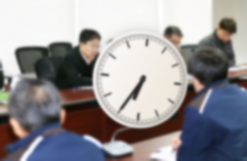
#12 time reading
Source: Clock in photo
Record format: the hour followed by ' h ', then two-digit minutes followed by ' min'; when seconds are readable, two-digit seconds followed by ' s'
6 h 35 min
